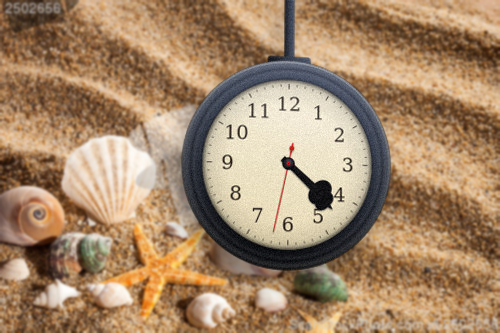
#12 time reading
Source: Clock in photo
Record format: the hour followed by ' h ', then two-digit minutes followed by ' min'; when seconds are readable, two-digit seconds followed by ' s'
4 h 22 min 32 s
